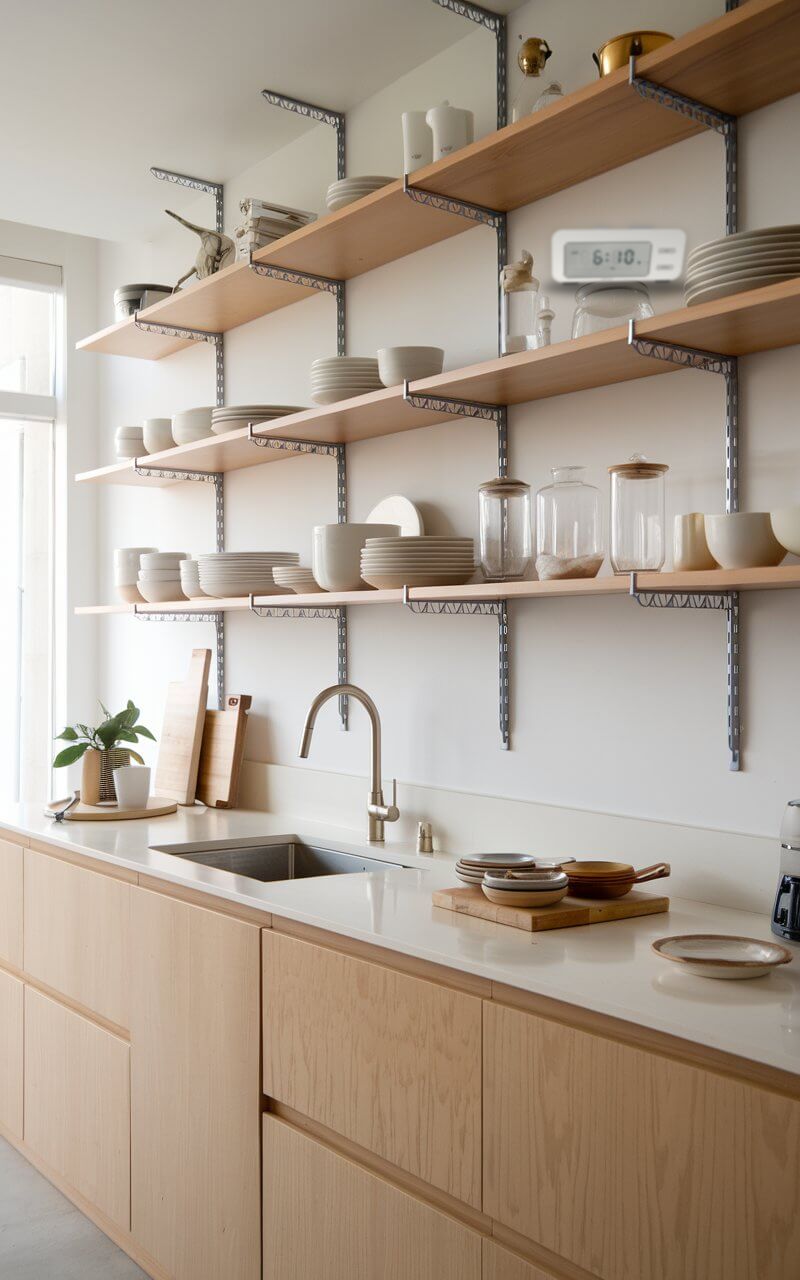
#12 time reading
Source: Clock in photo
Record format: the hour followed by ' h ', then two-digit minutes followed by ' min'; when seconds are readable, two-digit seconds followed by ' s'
6 h 10 min
